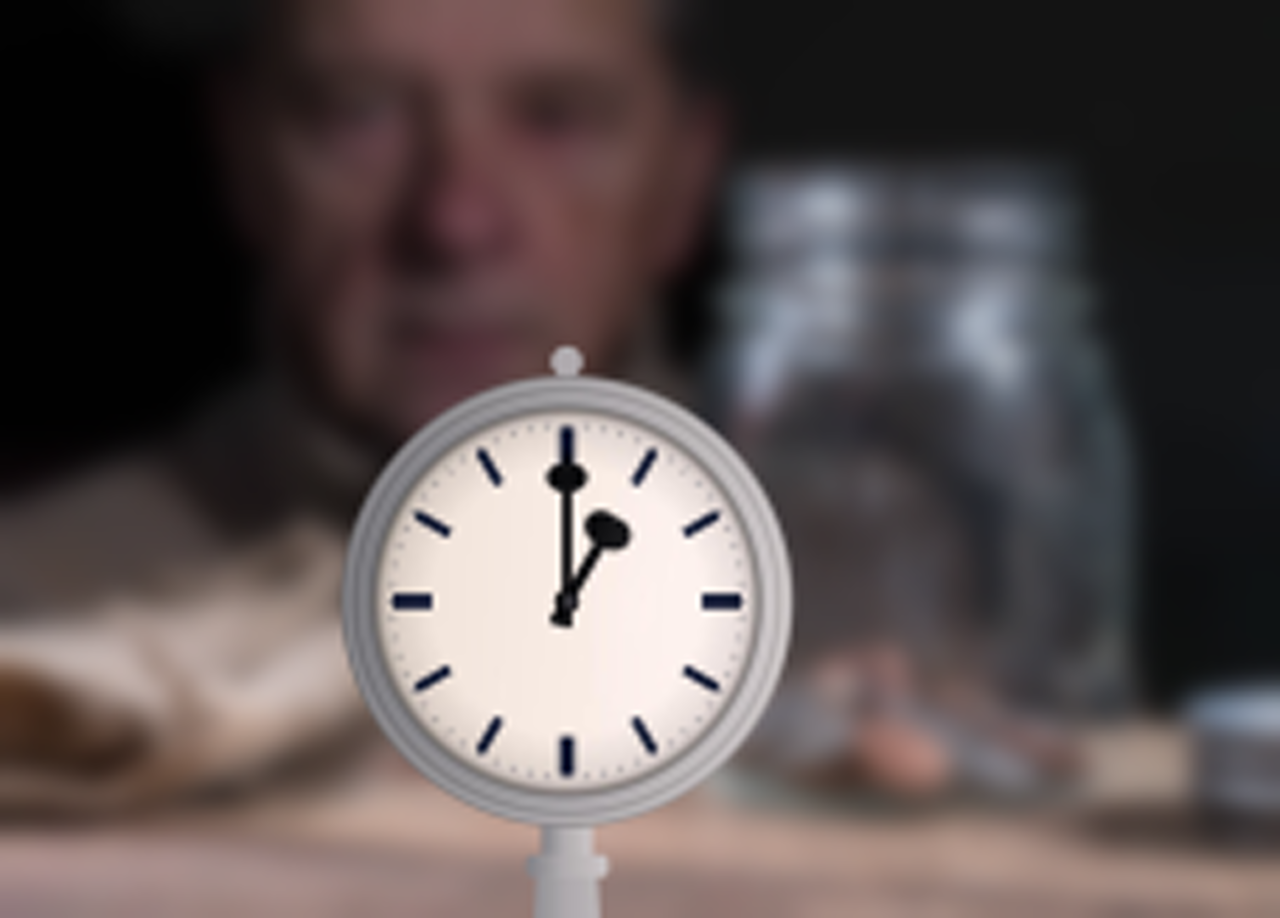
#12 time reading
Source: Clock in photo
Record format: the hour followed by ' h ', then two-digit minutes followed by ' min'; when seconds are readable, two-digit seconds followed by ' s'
1 h 00 min
